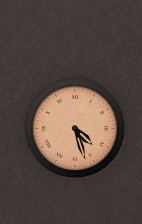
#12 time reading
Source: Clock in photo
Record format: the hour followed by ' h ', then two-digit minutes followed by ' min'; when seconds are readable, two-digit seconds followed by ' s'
4 h 27 min
